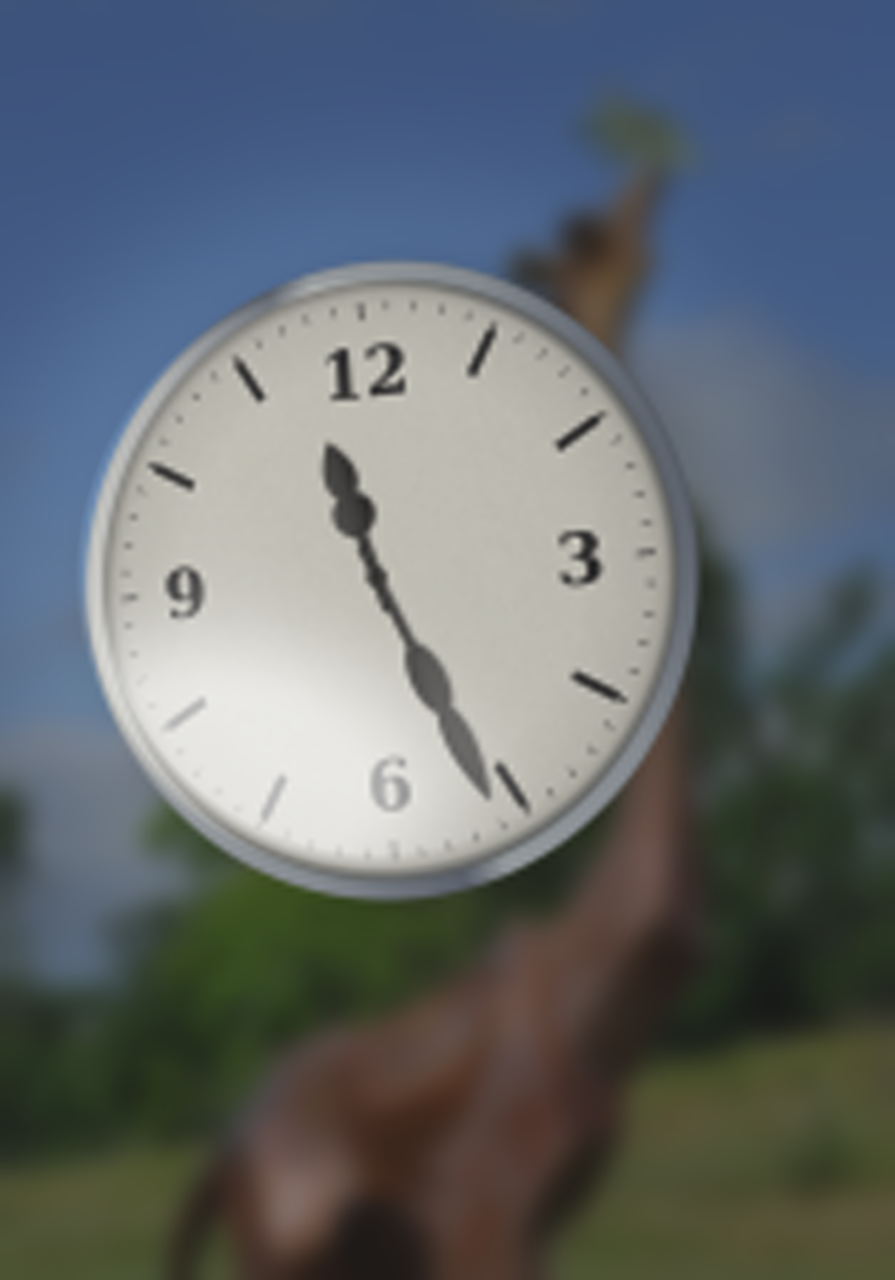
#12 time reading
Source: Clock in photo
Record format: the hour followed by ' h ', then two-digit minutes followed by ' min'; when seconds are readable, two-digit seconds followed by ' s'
11 h 26 min
